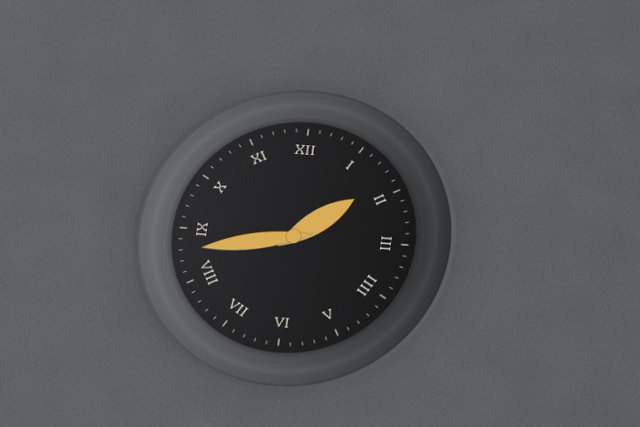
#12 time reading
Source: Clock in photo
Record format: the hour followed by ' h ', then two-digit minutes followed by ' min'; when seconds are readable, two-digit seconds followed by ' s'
1 h 43 min
